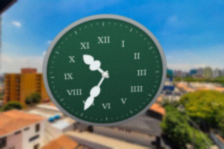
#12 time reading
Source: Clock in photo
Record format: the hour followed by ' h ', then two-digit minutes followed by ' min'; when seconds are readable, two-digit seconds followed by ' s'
10 h 35 min
